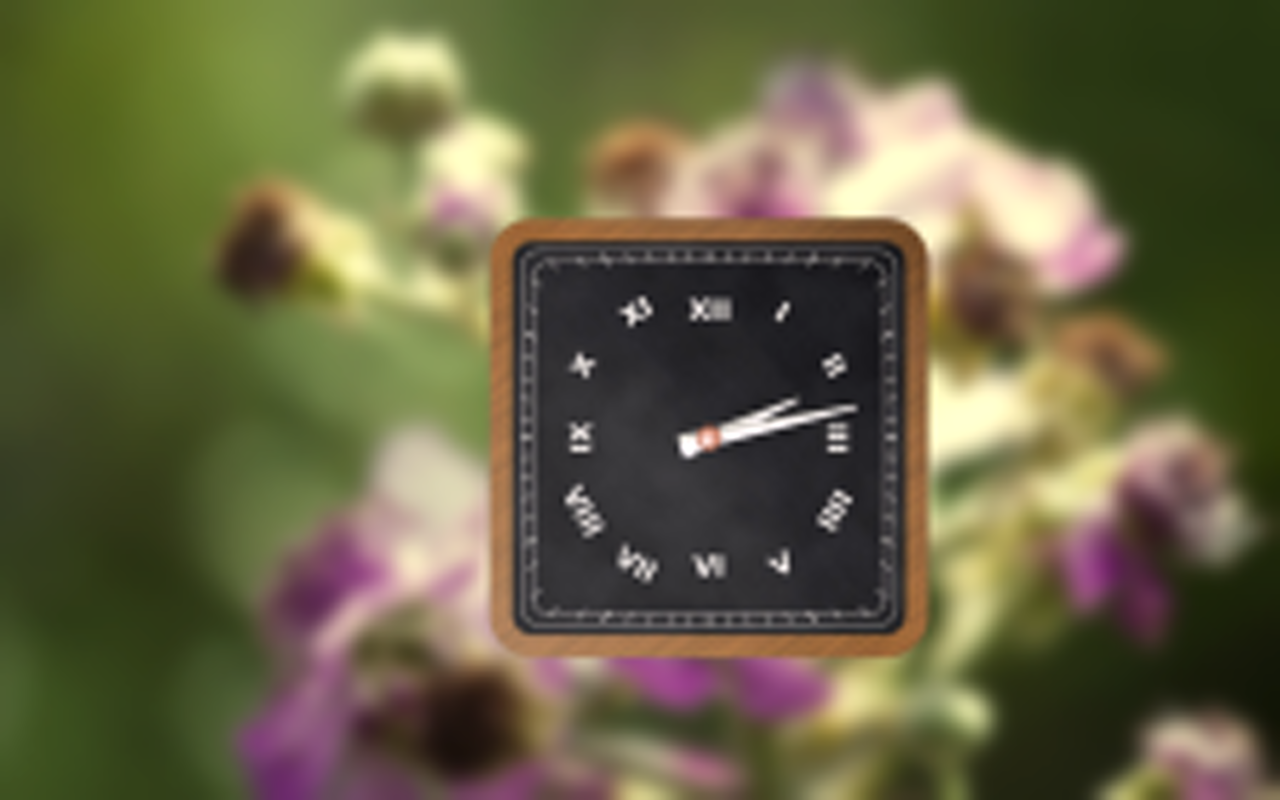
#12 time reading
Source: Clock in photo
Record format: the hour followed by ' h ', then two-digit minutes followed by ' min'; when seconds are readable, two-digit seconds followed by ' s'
2 h 13 min
